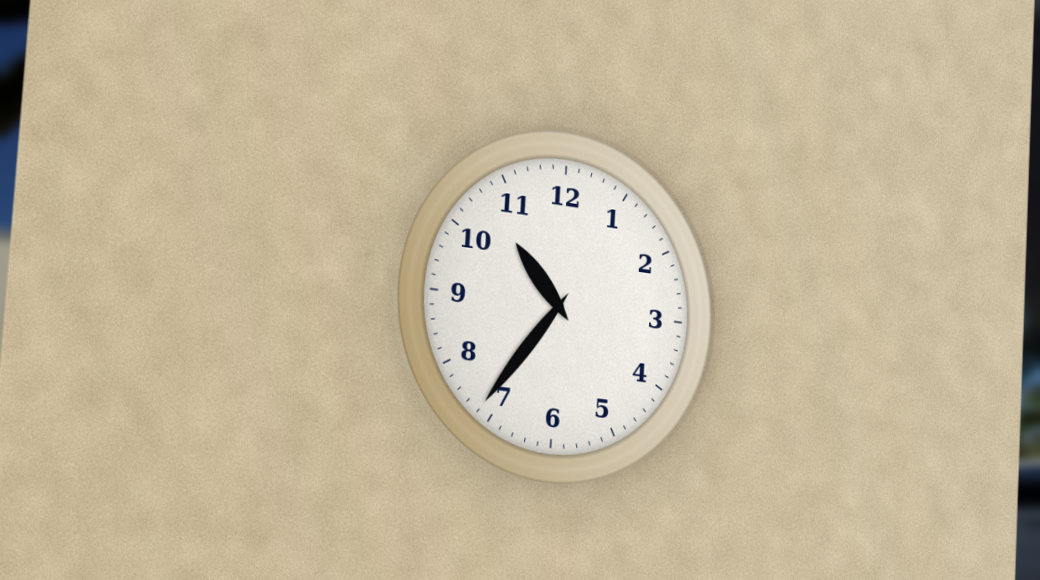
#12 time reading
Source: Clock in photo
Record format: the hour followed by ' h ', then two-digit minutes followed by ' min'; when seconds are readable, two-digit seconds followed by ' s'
10 h 36 min
